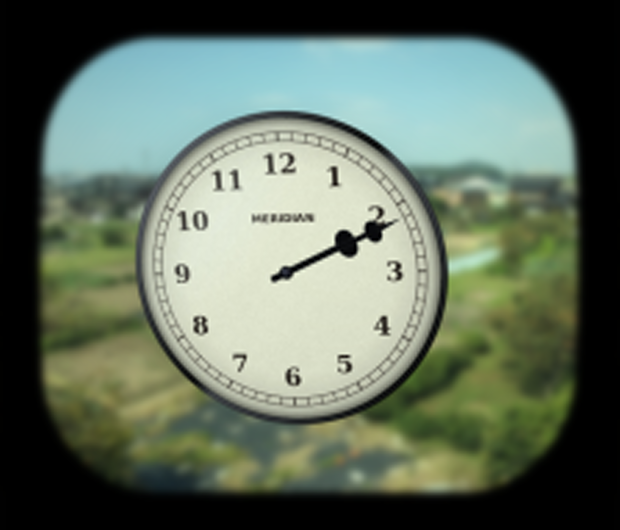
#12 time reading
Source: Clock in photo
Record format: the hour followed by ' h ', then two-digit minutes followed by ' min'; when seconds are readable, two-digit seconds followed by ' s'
2 h 11 min
